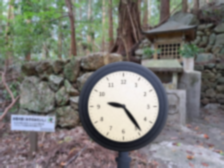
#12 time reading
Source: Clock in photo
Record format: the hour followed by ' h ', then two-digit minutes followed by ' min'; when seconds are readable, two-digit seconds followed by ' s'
9 h 24 min
